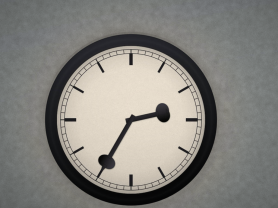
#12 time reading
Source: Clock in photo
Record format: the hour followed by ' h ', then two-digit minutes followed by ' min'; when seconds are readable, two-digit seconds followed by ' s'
2 h 35 min
